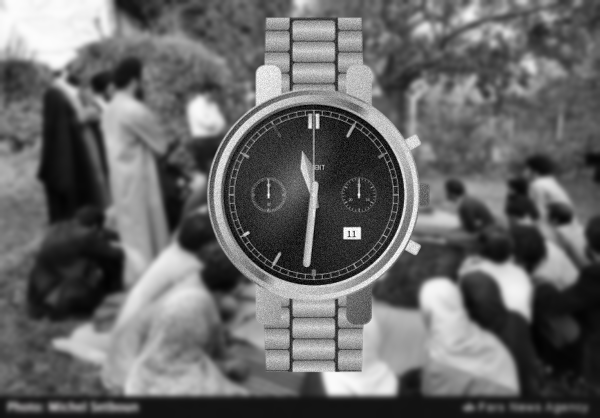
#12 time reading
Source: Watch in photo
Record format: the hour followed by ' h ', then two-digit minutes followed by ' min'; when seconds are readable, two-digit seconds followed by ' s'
11 h 31 min
